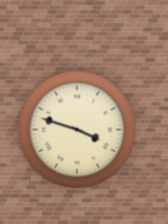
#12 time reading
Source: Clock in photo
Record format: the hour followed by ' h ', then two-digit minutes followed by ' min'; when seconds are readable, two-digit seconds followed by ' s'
3 h 48 min
